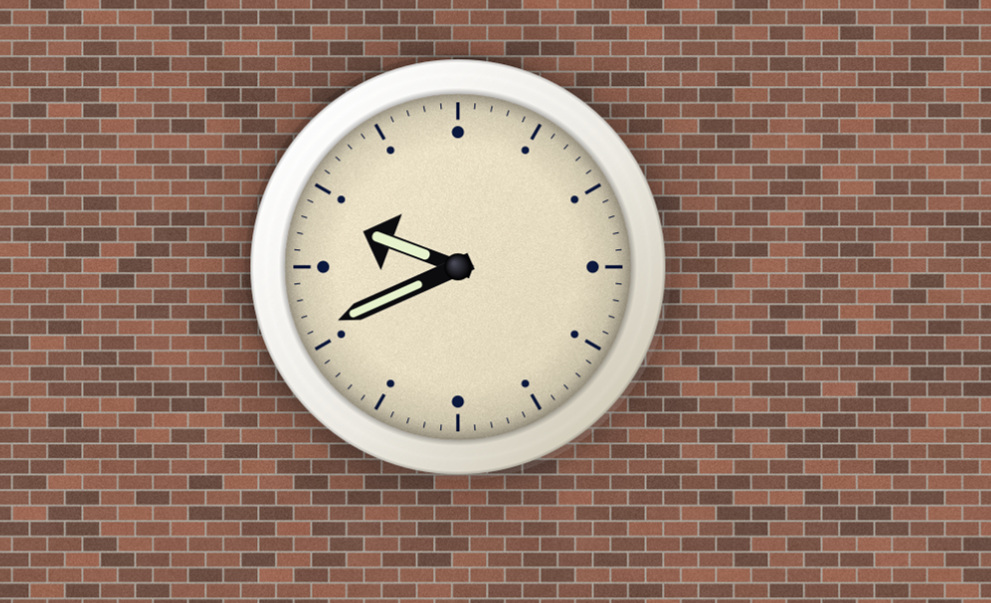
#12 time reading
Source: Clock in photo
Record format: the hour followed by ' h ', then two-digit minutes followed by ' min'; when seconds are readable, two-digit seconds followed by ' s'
9 h 41 min
